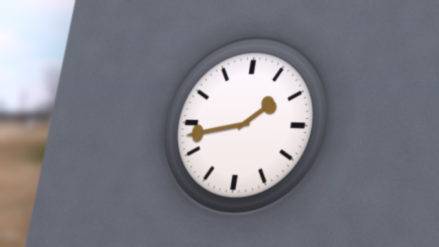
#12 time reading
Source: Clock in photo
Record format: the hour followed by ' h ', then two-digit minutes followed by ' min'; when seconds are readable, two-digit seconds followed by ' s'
1 h 43 min
